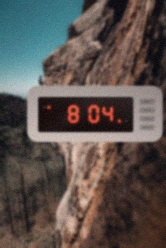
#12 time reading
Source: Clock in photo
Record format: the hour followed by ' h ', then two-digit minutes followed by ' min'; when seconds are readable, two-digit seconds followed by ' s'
8 h 04 min
